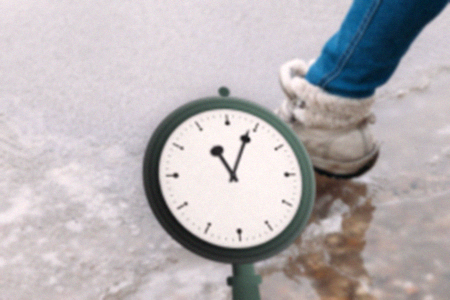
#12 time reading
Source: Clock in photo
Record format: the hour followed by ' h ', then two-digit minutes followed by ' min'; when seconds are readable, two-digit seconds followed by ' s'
11 h 04 min
